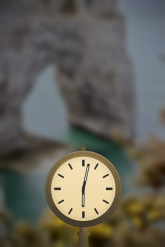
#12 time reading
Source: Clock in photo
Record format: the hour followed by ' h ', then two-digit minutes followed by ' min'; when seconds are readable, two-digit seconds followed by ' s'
6 h 02 min
